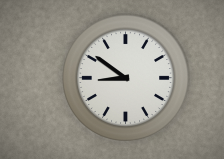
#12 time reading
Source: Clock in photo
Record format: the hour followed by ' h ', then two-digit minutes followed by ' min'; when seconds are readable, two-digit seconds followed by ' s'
8 h 51 min
